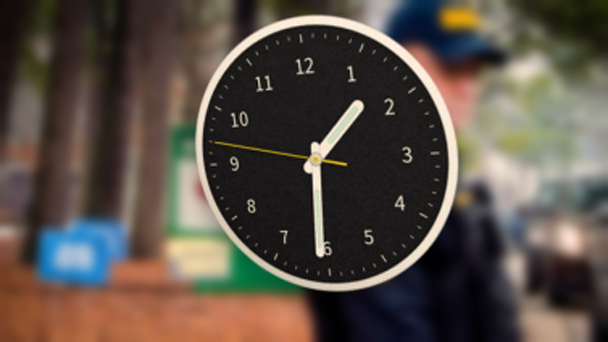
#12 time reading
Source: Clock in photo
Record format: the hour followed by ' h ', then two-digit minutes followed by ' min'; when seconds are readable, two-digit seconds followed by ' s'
1 h 30 min 47 s
